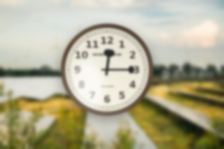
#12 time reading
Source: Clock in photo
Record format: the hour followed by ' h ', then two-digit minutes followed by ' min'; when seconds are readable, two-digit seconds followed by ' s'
12 h 15 min
